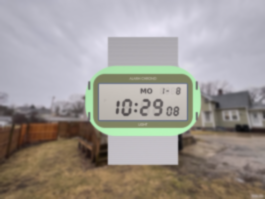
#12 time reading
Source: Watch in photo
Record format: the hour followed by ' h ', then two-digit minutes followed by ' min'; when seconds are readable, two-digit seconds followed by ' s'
10 h 29 min
